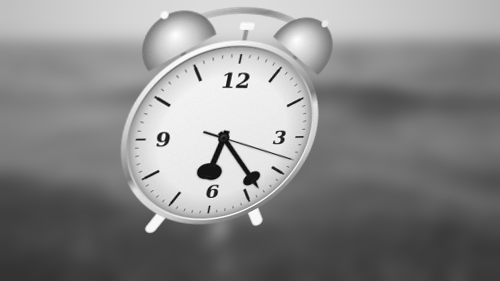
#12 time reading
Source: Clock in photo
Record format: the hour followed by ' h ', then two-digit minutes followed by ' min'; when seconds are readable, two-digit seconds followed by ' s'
6 h 23 min 18 s
